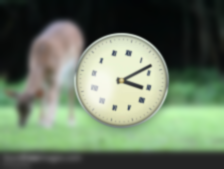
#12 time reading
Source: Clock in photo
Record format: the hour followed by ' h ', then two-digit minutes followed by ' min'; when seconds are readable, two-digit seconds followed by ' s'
3 h 08 min
